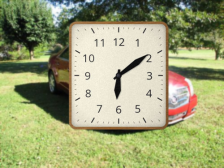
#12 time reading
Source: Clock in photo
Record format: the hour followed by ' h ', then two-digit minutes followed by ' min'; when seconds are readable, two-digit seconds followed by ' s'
6 h 09 min
